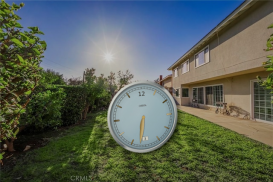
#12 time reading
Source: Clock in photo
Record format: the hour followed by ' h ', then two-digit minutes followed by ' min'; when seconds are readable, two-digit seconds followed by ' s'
6 h 32 min
